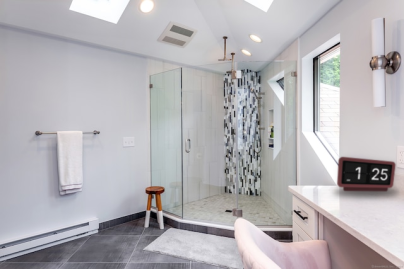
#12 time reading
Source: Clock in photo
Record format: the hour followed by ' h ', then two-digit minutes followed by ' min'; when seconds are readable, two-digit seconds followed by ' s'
1 h 25 min
